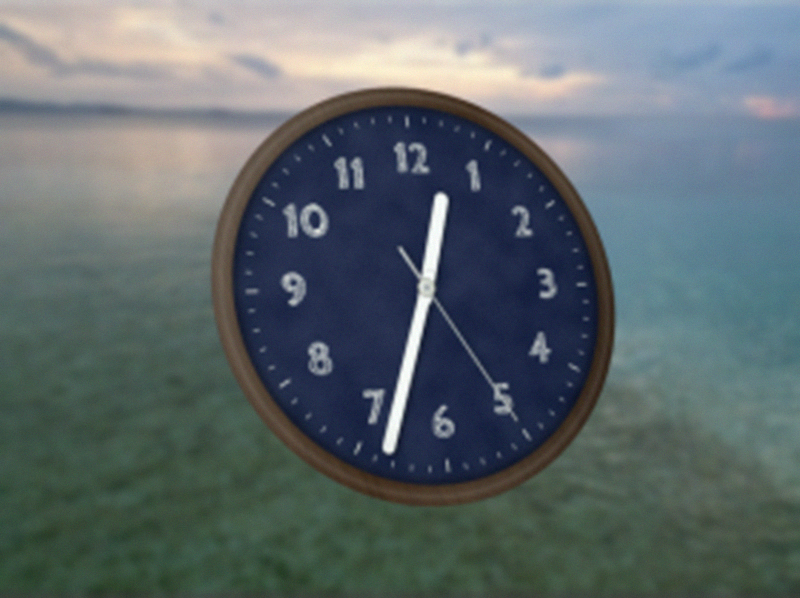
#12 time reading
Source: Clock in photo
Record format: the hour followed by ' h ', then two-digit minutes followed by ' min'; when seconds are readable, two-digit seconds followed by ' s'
12 h 33 min 25 s
